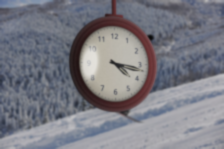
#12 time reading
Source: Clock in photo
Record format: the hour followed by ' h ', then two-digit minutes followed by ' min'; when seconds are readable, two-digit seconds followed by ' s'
4 h 17 min
